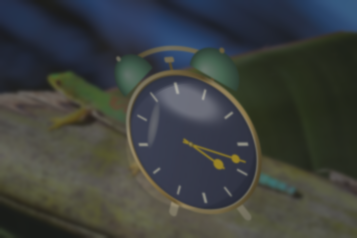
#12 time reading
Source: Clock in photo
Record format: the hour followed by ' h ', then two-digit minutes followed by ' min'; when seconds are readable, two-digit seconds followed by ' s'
4 h 18 min
